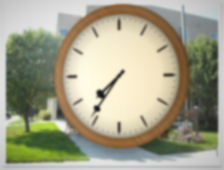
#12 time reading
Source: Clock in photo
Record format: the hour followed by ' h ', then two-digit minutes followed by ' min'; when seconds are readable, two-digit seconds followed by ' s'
7 h 36 min
